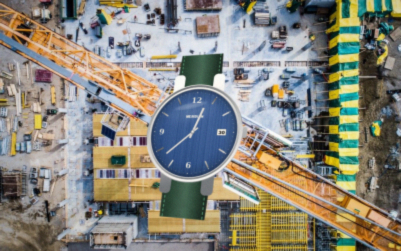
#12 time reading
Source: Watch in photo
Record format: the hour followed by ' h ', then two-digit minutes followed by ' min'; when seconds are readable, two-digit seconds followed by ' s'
12 h 38 min
